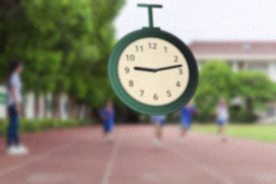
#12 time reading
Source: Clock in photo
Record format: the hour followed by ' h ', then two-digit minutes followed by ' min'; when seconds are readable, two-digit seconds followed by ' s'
9 h 13 min
